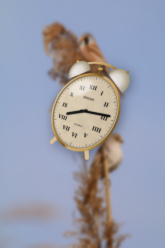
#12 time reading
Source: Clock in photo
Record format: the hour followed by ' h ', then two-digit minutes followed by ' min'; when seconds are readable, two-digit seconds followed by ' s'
8 h 14 min
